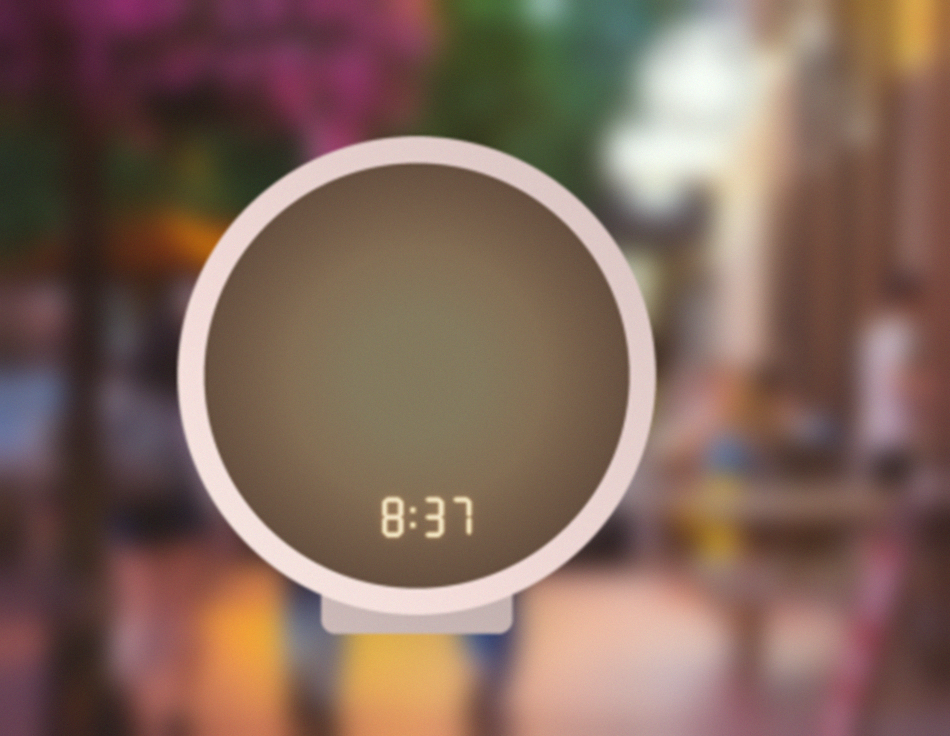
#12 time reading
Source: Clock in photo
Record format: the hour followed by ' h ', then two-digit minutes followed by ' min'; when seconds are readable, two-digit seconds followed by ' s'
8 h 37 min
